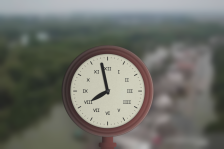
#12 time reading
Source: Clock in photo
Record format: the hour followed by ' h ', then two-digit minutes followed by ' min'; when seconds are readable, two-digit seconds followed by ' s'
7 h 58 min
